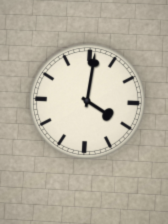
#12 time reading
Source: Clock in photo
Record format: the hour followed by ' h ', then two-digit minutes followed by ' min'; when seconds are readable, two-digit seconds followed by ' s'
4 h 01 min
